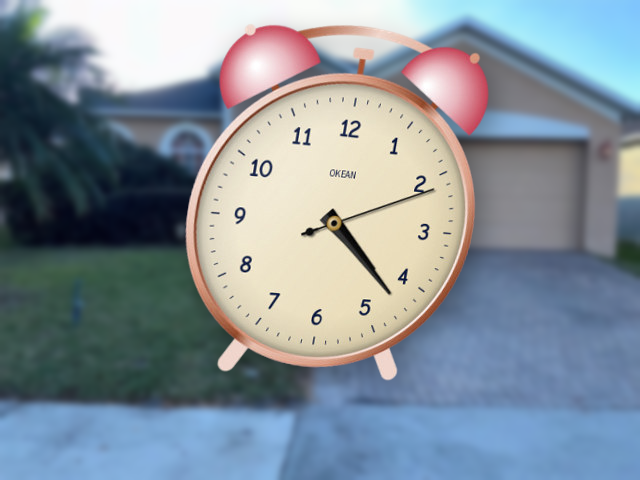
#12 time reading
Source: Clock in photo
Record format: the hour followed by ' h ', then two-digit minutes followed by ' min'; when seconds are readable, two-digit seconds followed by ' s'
4 h 22 min 11 s
